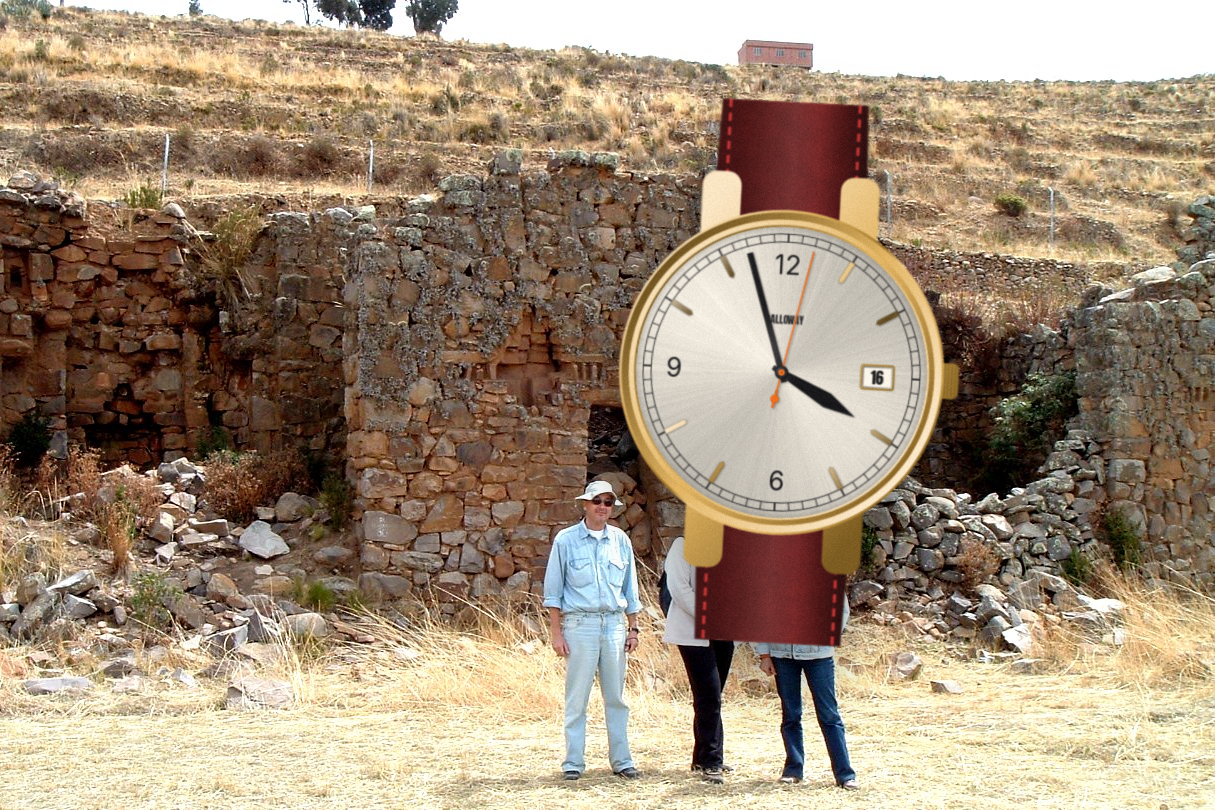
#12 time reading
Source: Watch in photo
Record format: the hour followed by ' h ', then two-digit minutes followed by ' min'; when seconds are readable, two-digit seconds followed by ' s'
3 h 57 min 02 s
